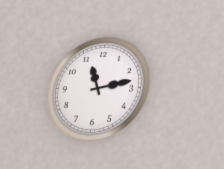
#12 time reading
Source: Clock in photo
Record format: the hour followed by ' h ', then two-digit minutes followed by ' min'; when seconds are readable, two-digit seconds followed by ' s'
11 h 13 min
